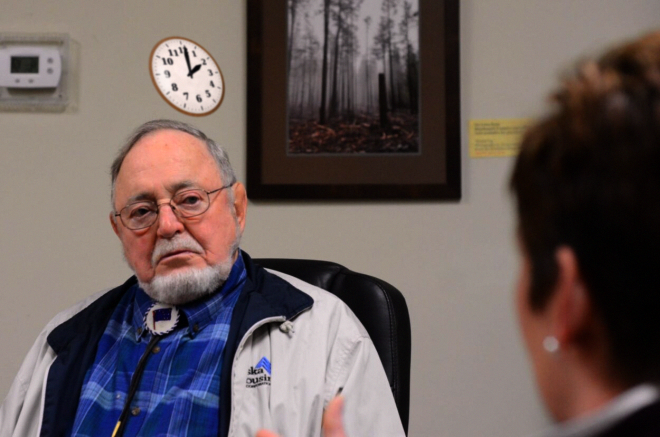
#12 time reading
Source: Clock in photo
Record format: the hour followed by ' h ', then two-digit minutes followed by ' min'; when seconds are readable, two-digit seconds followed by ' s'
2 h 01 min
